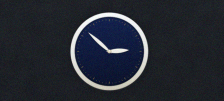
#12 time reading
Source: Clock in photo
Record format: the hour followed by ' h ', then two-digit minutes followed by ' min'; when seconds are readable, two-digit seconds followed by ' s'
2 h 52 min
